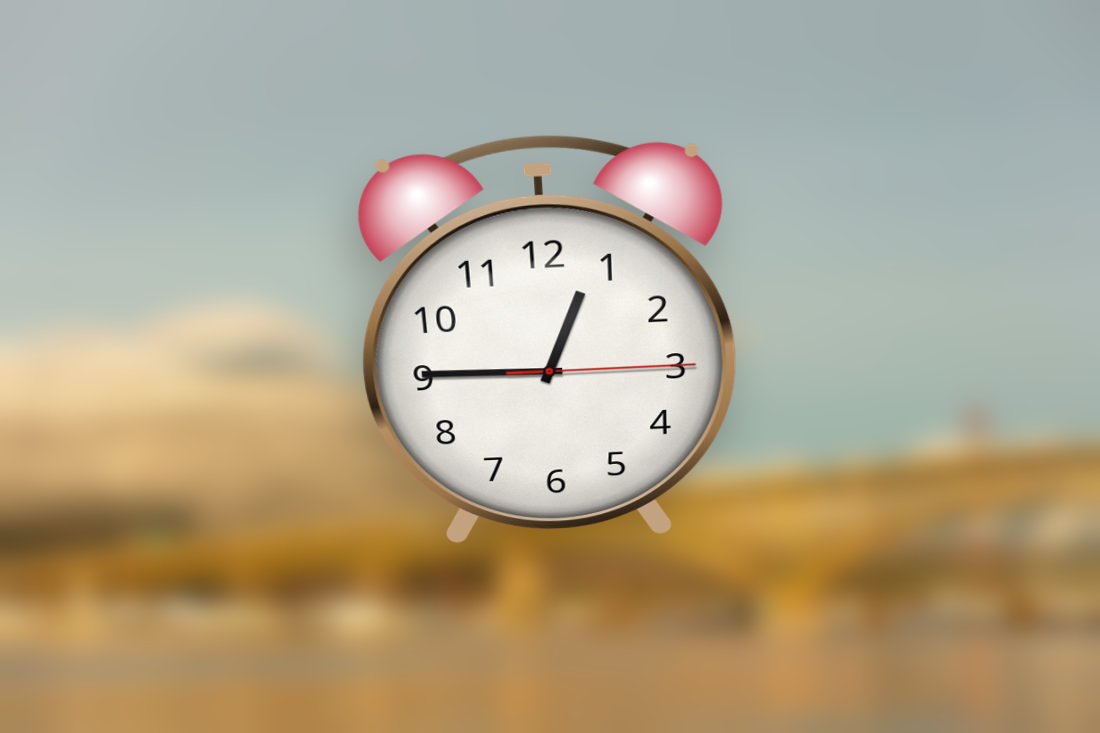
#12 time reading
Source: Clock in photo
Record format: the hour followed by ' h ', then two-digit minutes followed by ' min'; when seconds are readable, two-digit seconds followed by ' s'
12 h 45 min 15 s
